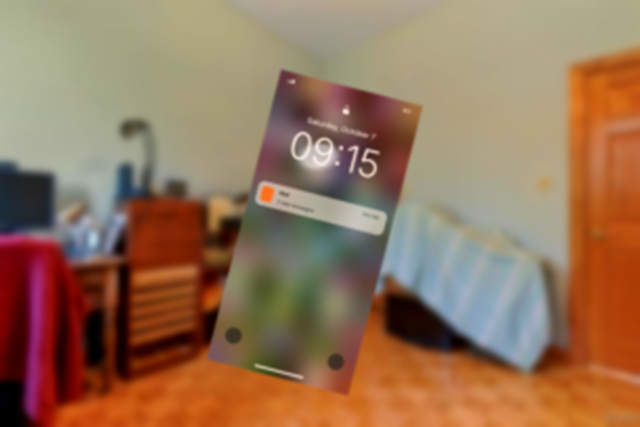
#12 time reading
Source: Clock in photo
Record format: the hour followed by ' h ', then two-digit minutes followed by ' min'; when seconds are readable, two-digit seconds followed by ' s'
9 h 15 min
